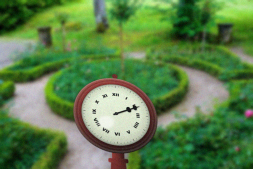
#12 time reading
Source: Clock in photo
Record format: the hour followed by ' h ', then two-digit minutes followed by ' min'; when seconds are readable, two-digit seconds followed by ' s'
2 h 11 min
